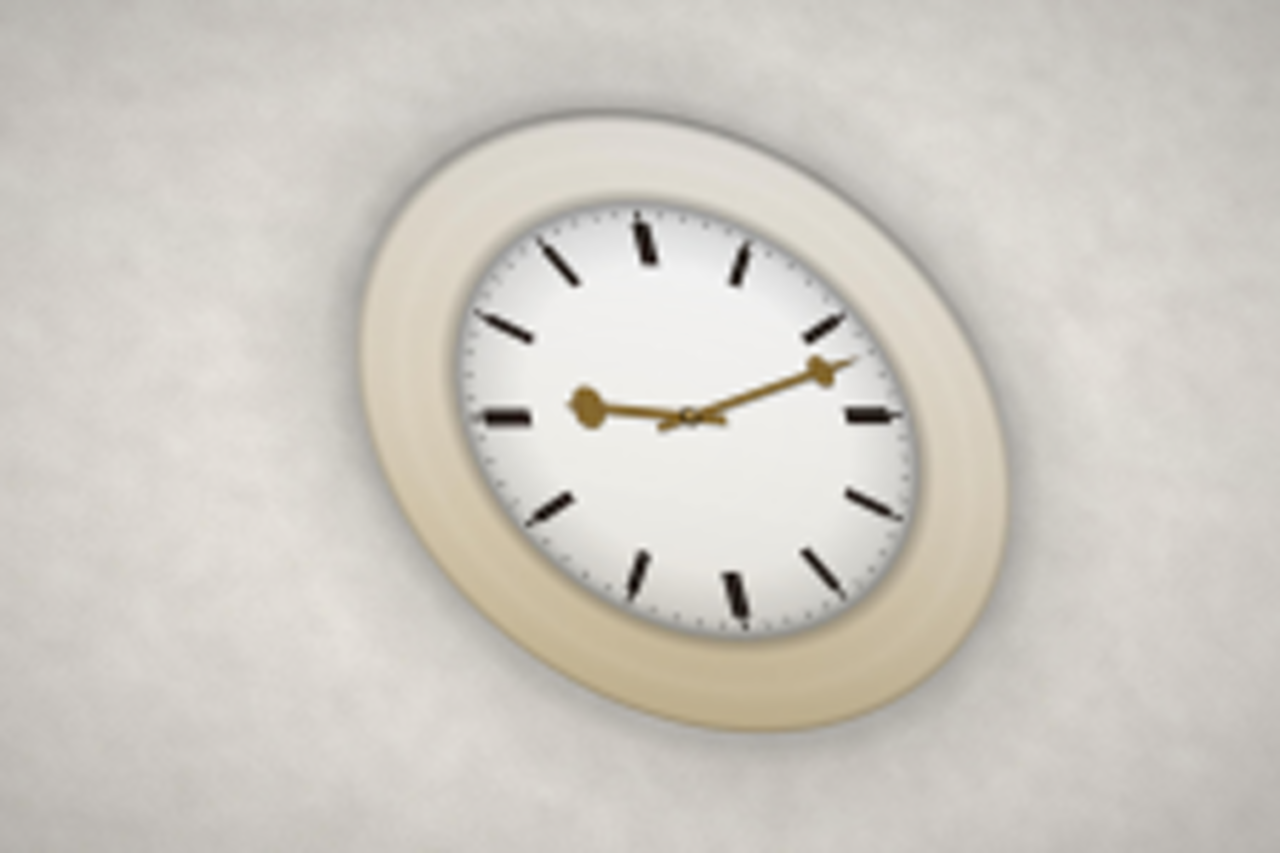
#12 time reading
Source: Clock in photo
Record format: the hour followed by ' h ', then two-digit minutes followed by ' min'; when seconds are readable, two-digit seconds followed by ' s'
9 h 12 min
